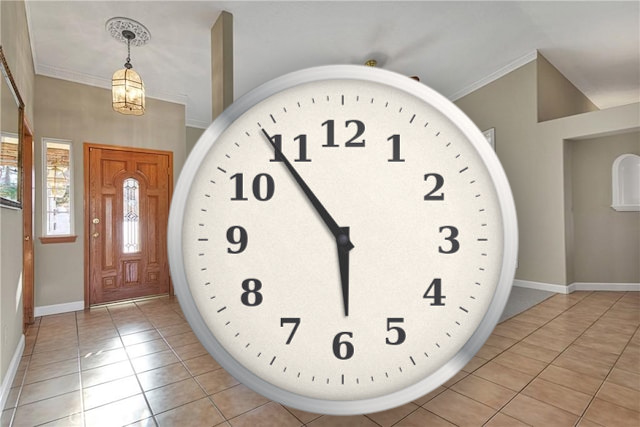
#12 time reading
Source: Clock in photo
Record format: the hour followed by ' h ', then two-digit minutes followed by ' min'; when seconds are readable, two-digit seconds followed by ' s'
5 h 54 min
